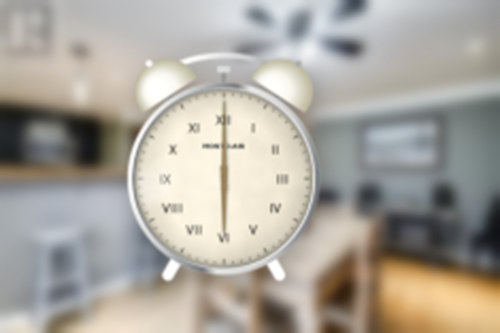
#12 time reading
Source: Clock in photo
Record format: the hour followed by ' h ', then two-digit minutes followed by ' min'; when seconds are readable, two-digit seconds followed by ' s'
6 h 00 min
